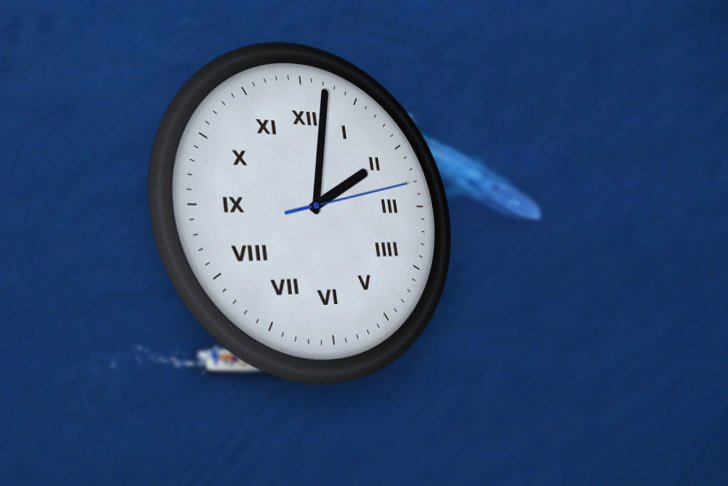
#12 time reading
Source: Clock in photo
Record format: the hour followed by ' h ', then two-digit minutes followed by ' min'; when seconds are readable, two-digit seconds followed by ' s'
2 h 02 min 13 s
